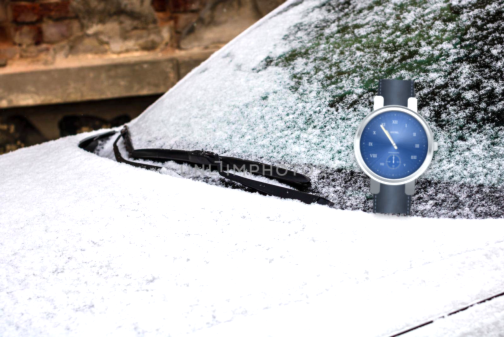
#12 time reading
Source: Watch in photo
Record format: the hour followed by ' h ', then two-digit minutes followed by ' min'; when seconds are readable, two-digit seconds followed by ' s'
10 h 54 min
